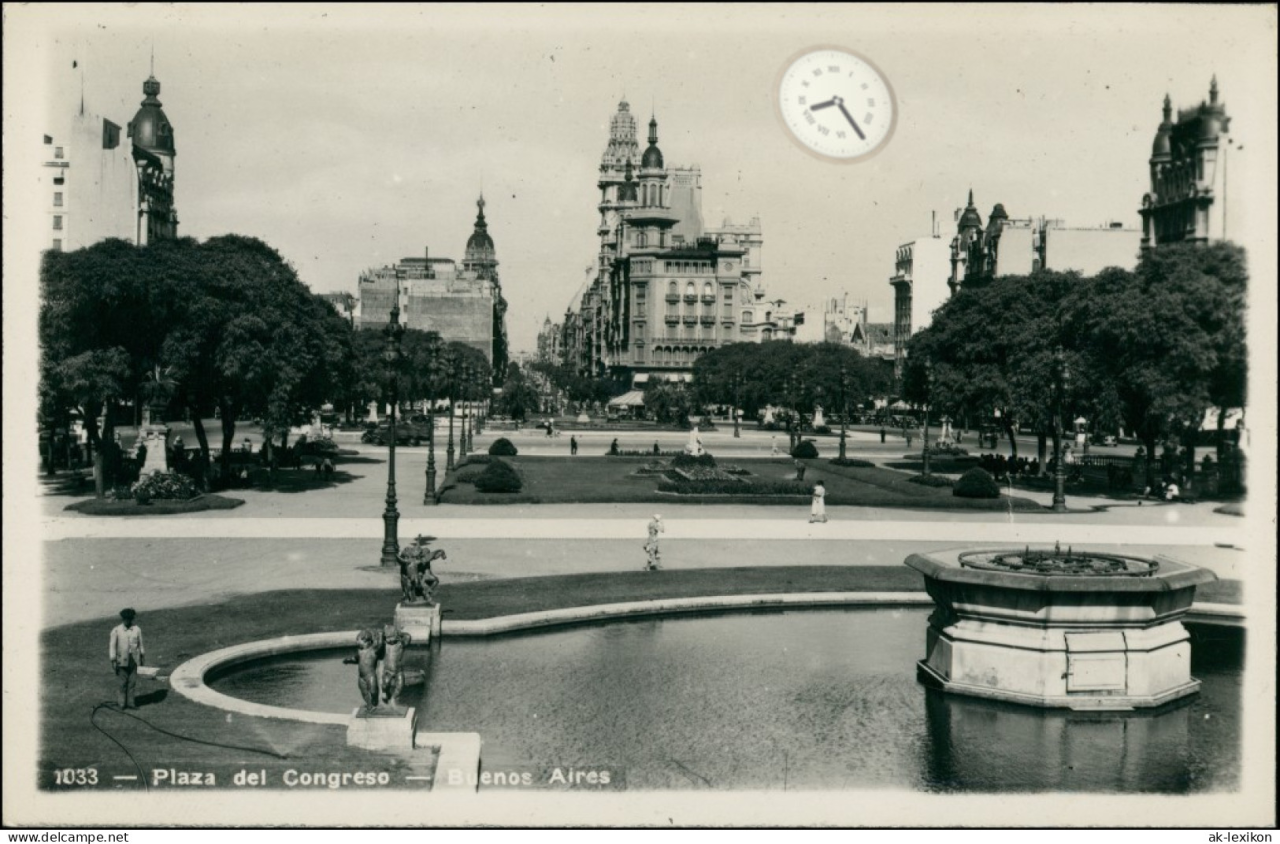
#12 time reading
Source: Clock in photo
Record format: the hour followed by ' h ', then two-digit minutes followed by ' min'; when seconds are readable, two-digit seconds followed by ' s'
8 h 25 min
